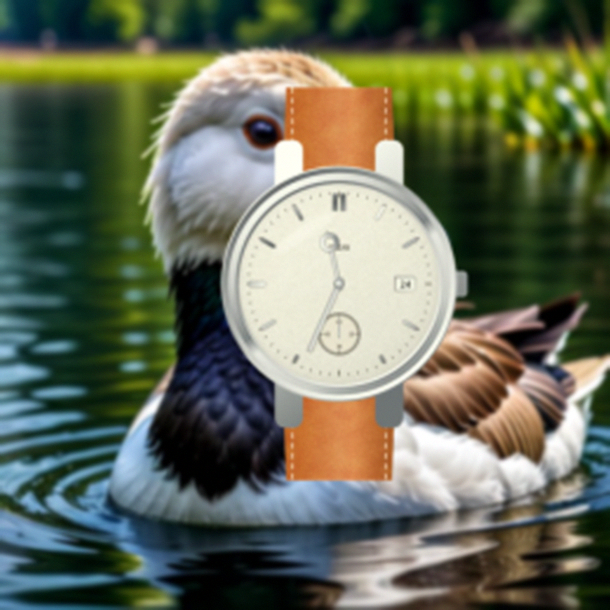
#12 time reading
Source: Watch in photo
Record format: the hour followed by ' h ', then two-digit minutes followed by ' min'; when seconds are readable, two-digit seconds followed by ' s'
11 h 34 min
